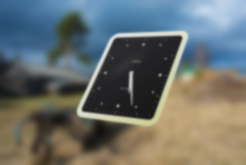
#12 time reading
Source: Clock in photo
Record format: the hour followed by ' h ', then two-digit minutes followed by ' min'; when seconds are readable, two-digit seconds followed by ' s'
5 h 26 min
